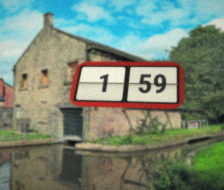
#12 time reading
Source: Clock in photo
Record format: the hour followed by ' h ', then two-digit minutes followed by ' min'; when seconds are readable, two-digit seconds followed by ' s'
1 h 59 min
